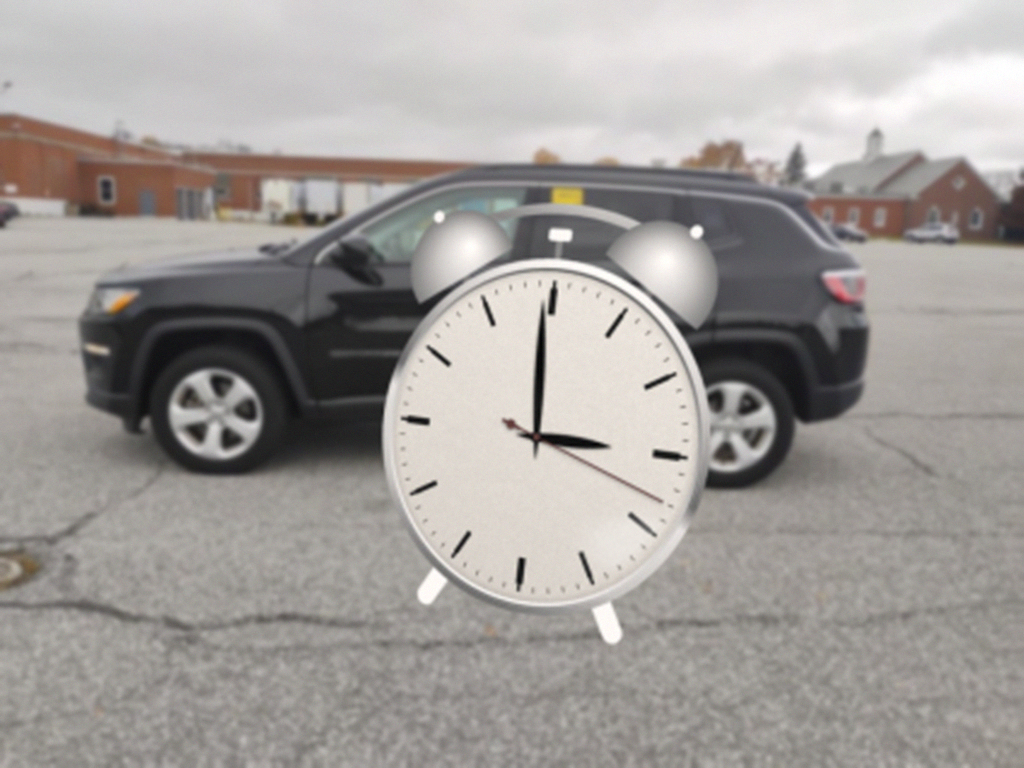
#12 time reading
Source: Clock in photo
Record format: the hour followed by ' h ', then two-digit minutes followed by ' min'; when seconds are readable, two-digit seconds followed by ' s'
2 h 59 min 18 s
